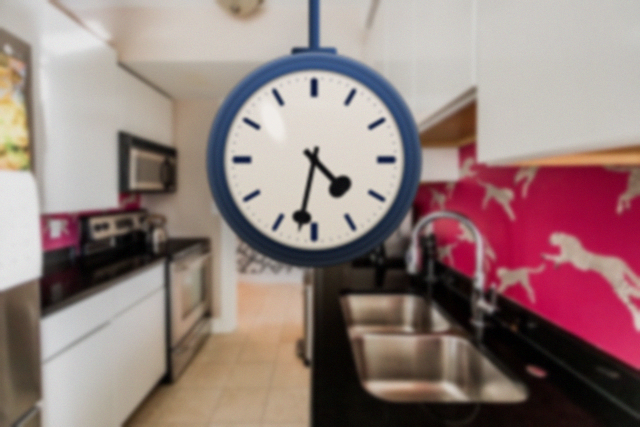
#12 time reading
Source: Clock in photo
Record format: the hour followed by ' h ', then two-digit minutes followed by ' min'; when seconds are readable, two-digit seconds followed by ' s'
4 h 32 min
